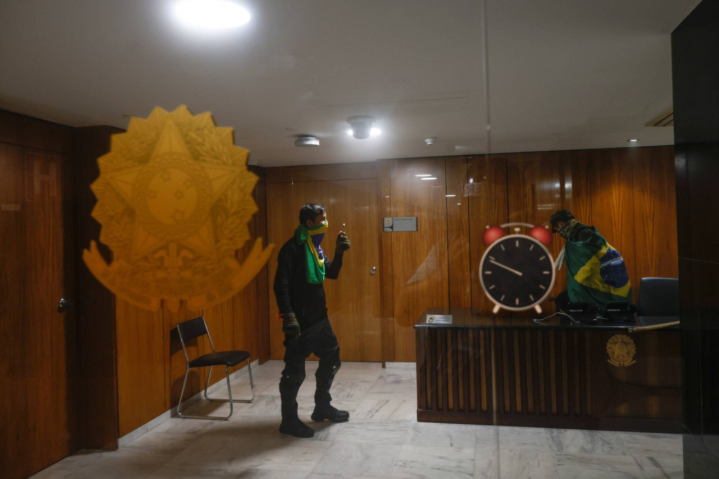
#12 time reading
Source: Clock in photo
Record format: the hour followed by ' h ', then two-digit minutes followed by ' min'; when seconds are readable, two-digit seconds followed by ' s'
9 h 49 min
